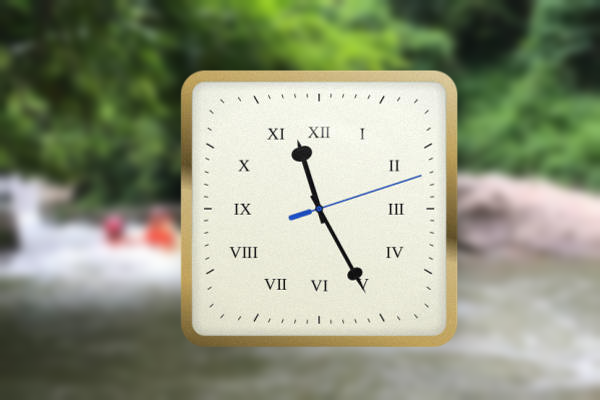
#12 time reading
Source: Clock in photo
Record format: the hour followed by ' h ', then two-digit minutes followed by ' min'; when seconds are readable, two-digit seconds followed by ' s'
11 h 25 min 12 s
